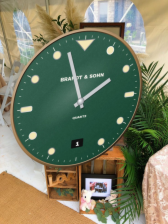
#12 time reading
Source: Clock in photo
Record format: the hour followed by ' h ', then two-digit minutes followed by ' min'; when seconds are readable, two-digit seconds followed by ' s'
1 h 57 min
